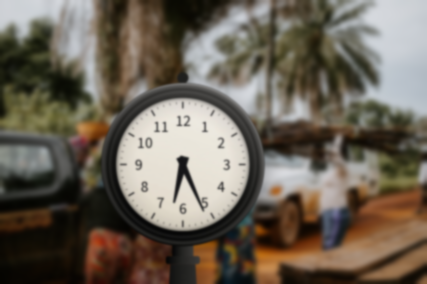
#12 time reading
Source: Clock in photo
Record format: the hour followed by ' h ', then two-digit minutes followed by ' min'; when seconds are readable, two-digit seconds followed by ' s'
6 h 26 min
